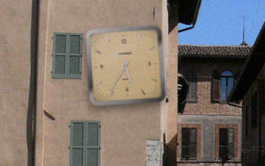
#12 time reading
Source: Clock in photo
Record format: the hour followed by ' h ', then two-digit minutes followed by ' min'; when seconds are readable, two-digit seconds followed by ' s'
5 h 36 min
